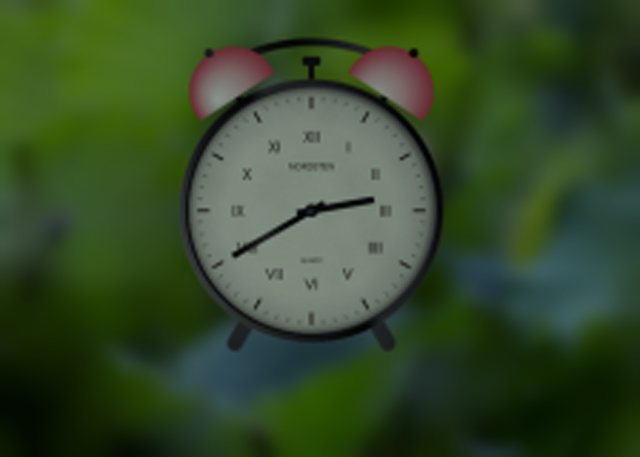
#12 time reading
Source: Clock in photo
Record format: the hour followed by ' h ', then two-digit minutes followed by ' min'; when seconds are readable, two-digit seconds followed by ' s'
2 h 40 min
